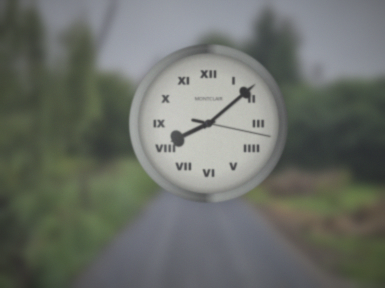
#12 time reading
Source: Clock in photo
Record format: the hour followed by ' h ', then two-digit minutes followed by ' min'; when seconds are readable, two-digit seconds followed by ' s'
8 h 08 min 17 s
